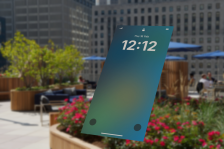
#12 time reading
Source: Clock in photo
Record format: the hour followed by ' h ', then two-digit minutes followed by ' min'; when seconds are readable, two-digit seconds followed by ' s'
12 h 12 min
